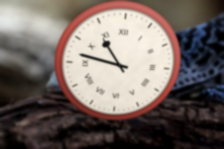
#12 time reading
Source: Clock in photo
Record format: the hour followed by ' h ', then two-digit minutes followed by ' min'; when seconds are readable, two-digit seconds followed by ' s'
10 h 47 min
